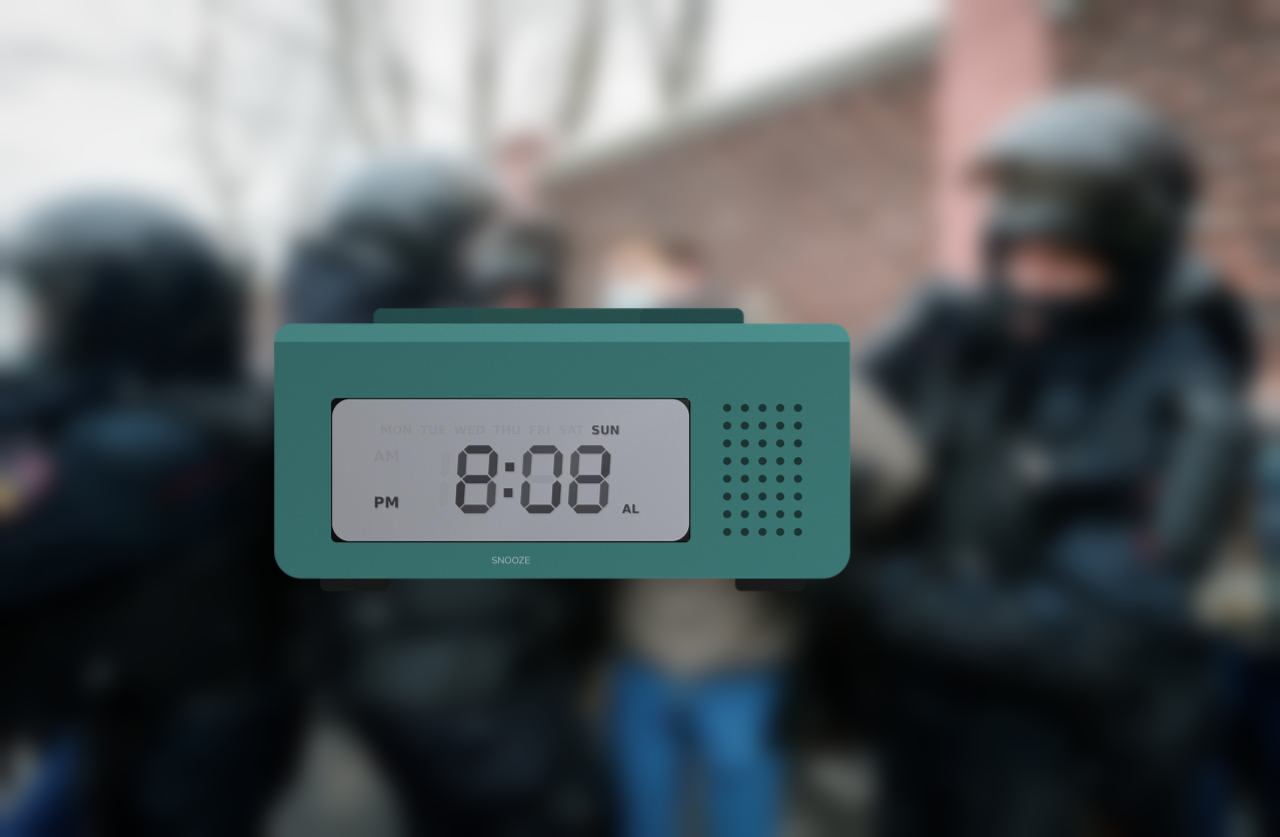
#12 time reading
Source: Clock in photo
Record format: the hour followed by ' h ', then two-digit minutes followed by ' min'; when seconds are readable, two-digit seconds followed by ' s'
8 h 08 min
